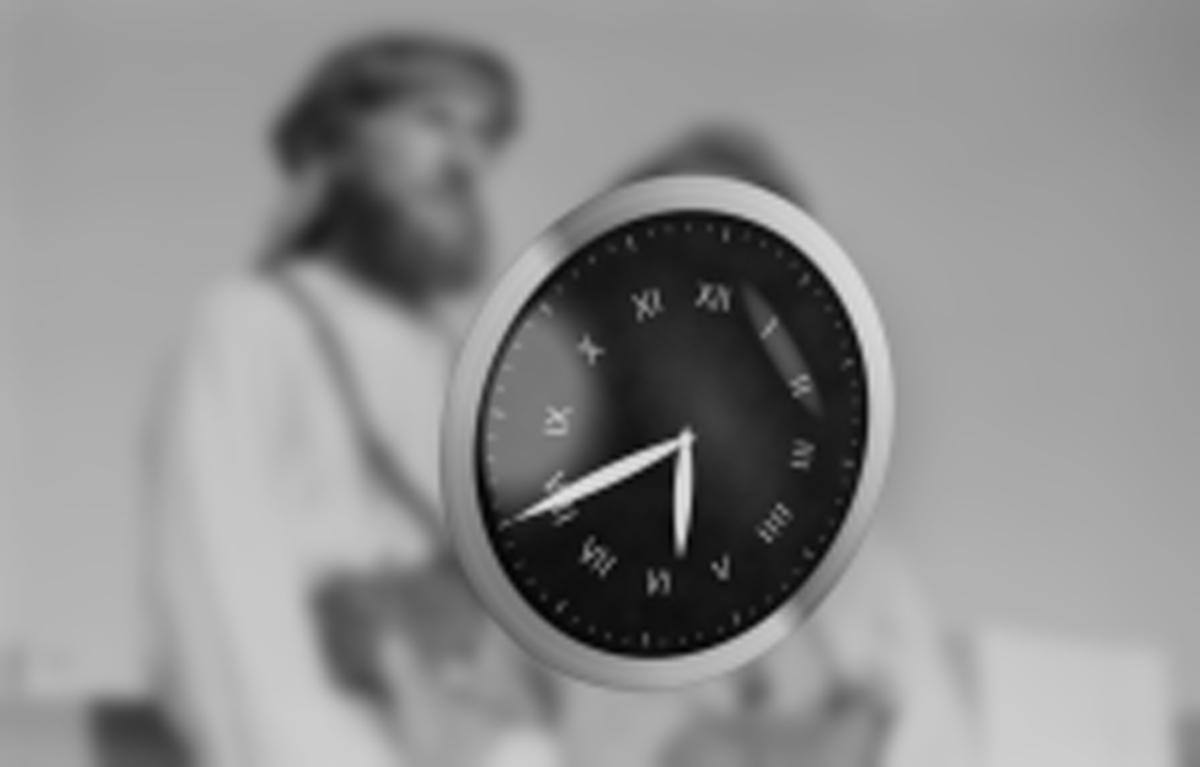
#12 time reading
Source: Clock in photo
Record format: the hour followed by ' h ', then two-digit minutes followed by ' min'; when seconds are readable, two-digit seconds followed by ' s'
5 h 40 min
